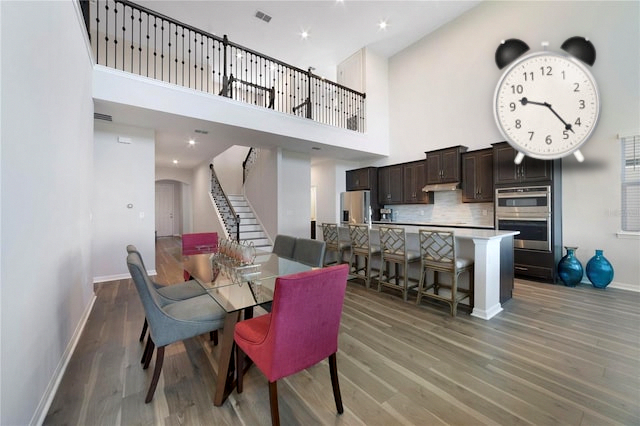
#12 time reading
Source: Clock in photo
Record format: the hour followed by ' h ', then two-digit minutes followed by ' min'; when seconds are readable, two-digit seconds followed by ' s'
9 h 23 min
